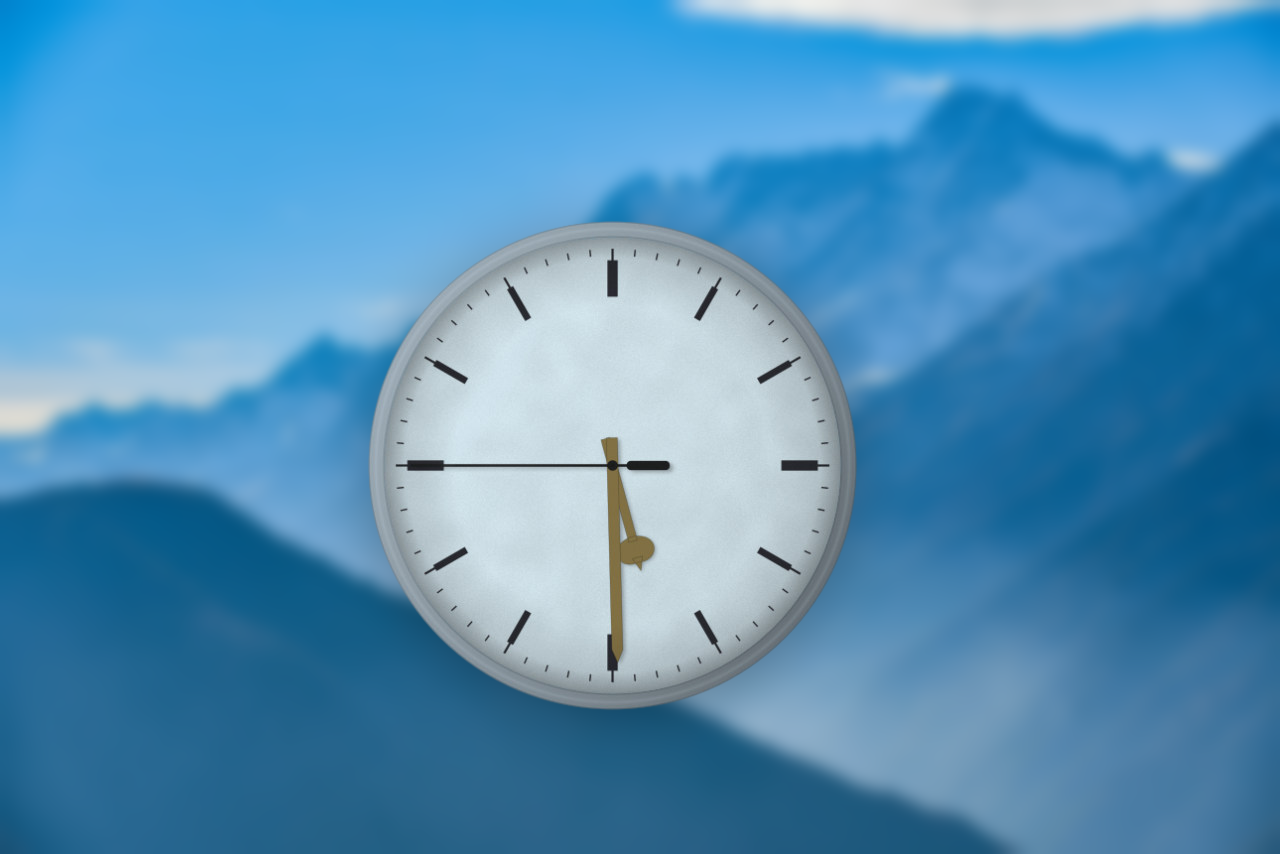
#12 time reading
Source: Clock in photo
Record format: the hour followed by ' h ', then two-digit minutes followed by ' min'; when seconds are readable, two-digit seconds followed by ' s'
5 h 29 min 45 s
